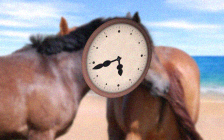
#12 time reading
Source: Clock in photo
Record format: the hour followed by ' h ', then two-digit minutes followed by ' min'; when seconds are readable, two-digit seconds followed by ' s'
5 h 43 min
